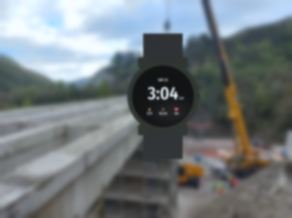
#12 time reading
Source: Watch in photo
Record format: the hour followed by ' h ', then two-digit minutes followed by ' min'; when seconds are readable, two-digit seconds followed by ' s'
3 h 04 min
